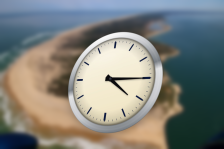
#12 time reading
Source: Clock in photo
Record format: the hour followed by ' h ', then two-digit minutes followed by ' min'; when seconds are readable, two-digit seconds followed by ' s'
4 h 15 min
